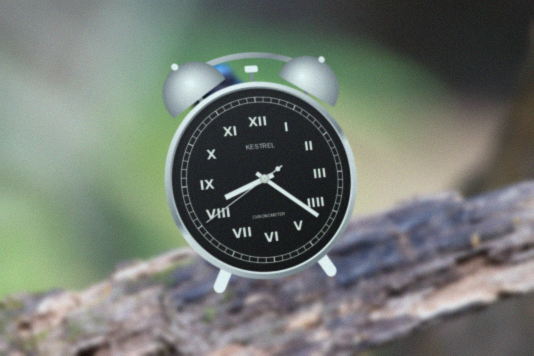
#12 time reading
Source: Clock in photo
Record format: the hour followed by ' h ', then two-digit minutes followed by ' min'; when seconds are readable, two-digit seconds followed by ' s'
8 h 21 min 40 s
